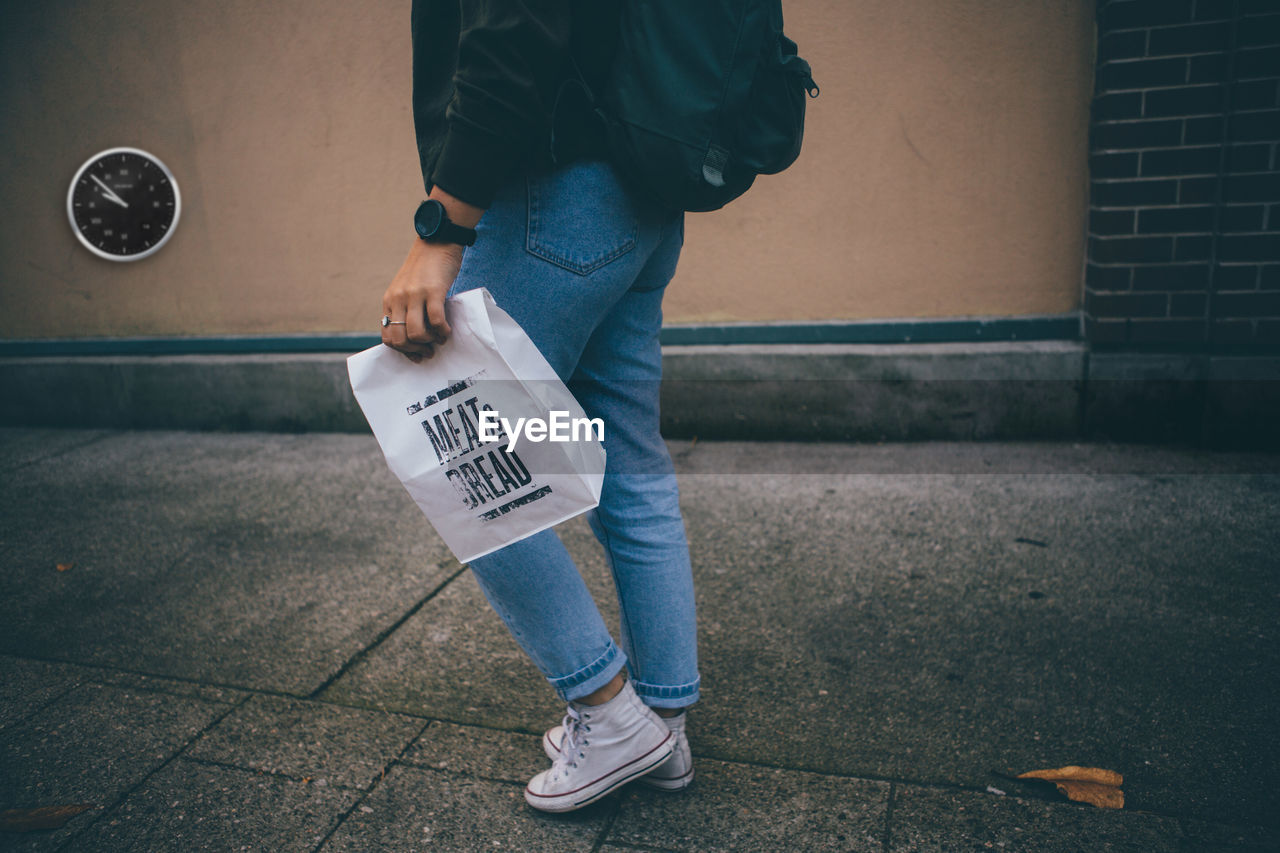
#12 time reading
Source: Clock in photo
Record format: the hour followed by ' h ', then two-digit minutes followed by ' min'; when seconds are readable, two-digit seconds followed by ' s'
9 h 52 min
